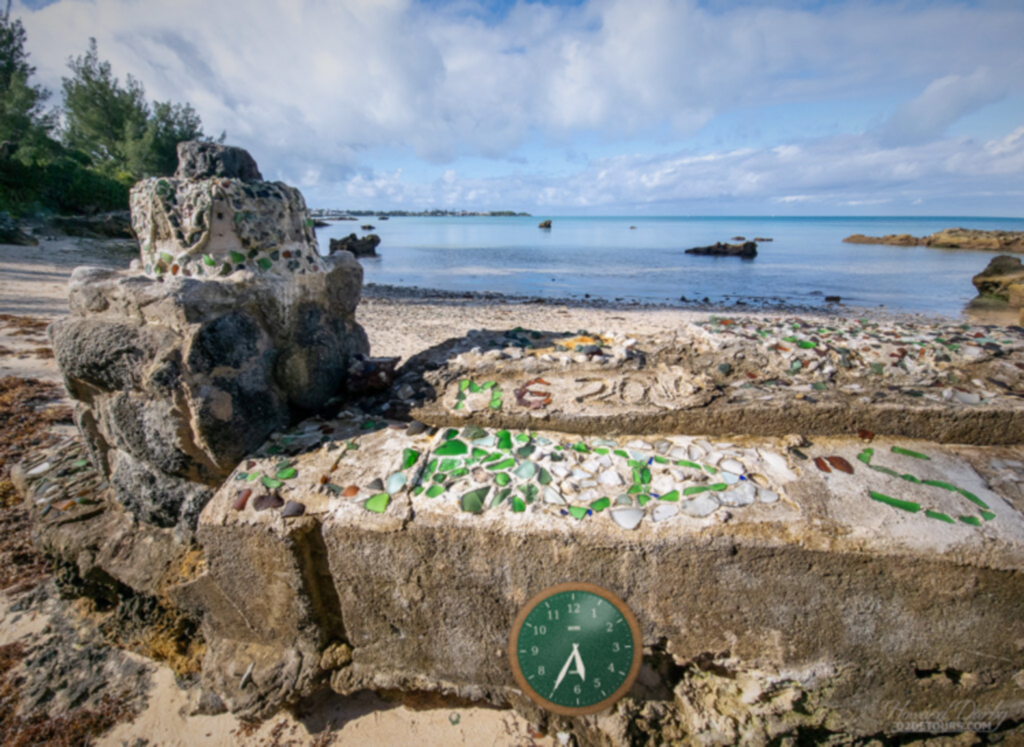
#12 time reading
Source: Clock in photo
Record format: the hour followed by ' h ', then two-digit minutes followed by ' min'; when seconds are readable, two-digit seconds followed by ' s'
5 h 35 min
